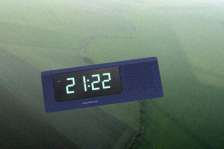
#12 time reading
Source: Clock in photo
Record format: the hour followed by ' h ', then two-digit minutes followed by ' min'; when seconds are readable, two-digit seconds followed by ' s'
21 h 22 min
